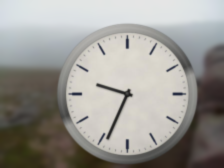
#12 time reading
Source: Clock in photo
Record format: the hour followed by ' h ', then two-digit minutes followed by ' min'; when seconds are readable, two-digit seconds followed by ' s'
9 h 34 min
